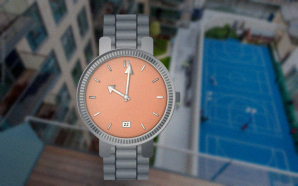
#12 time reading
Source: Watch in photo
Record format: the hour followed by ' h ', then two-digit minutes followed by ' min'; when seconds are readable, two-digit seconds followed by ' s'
10 h 01 min
